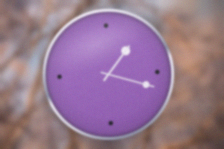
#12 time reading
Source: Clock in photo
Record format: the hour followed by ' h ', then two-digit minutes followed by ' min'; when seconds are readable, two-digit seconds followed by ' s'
1 h 18 min
